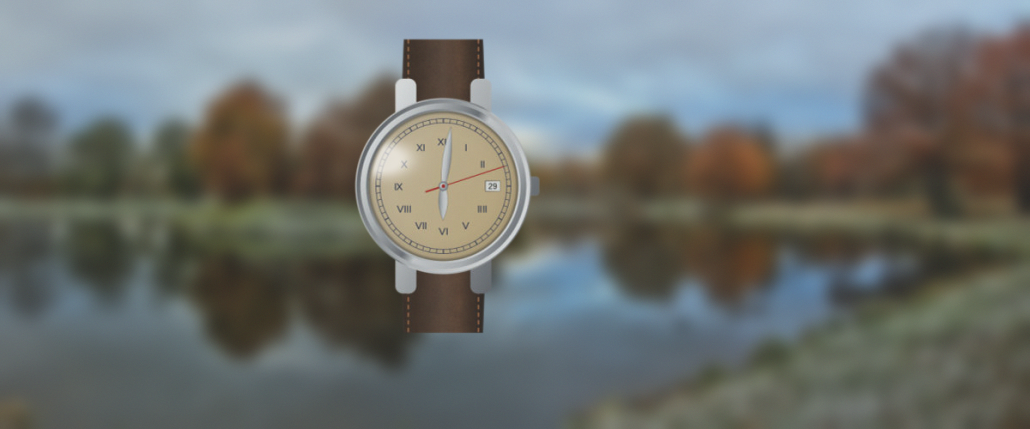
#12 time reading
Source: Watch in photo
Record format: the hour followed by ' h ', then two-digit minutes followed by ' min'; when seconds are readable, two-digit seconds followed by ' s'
6 h 01 min 12 s
